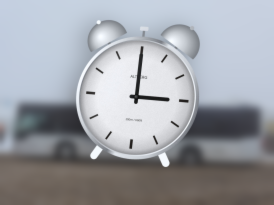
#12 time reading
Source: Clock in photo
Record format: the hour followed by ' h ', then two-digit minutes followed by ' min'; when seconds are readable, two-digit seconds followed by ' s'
3 h 00 min
